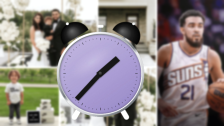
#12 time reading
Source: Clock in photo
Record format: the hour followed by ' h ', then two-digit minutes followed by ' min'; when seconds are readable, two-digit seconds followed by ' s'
1 h 37 min
